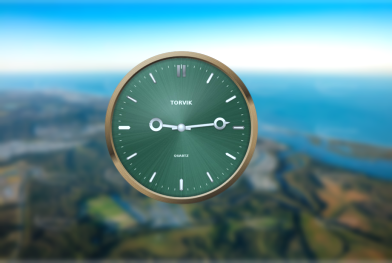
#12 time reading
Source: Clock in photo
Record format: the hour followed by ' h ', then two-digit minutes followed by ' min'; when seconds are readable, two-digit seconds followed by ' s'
9 h 14 min
